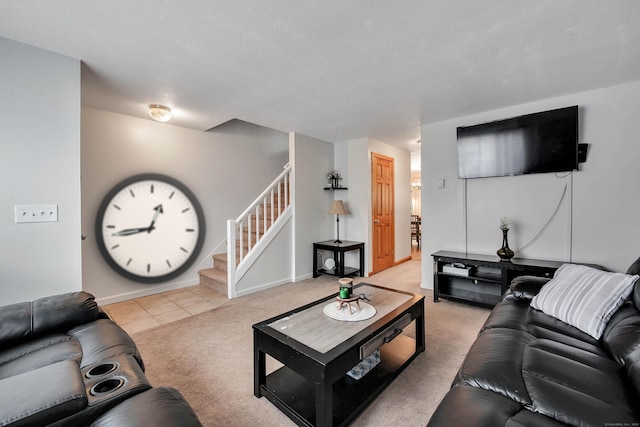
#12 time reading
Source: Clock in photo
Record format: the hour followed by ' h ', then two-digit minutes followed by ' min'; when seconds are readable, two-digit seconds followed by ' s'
12 h 43 min
